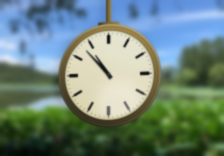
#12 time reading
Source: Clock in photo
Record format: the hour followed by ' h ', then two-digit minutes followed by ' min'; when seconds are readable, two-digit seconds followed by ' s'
10 h 53 min
